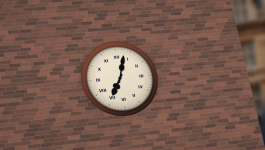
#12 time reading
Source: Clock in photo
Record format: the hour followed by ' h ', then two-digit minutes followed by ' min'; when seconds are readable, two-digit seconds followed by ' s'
7 h 03 min
